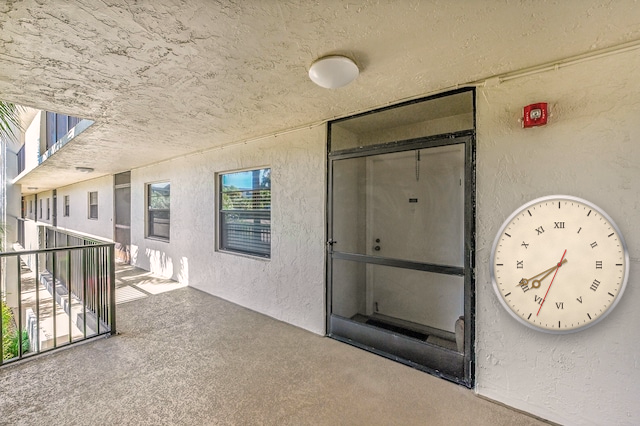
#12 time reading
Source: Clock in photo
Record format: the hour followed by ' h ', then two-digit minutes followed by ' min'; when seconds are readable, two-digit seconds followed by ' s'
7 h 40 min 34 s
